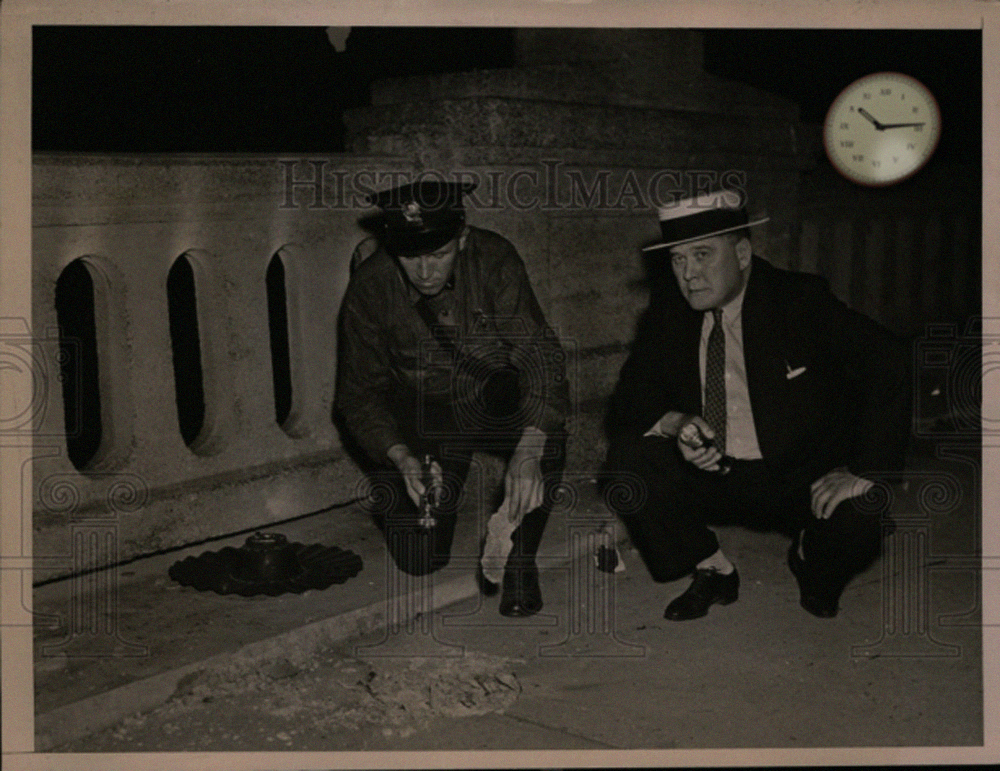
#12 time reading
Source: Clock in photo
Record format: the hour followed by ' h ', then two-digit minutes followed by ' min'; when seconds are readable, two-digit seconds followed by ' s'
10 h 14 min
